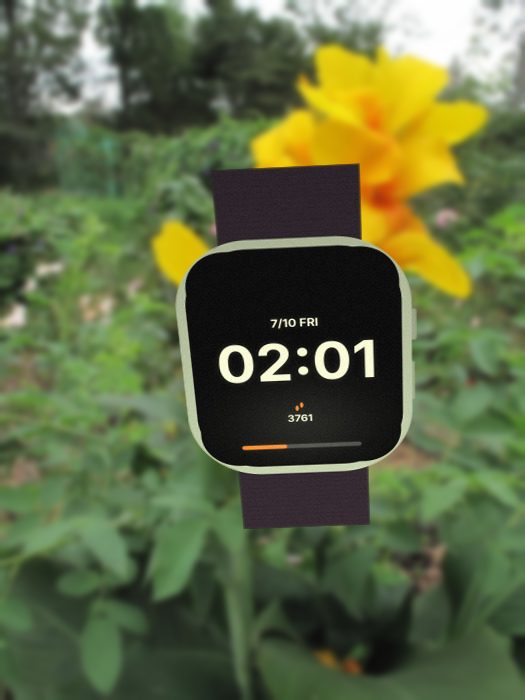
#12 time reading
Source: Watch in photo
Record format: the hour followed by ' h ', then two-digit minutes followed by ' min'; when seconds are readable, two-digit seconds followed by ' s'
2 h 01 min
